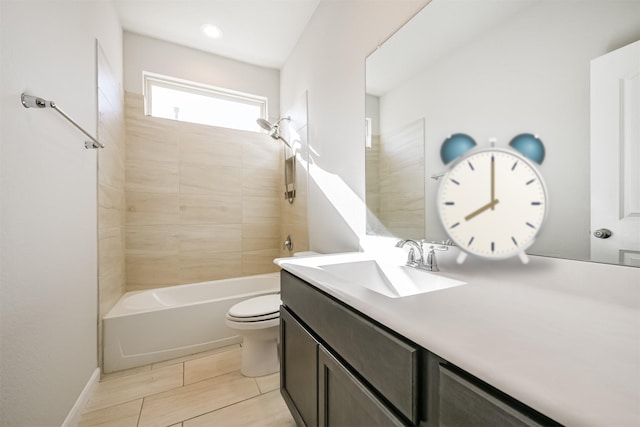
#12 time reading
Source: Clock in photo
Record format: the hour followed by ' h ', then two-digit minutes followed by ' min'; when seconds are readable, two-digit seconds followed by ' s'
8 h 00 min
